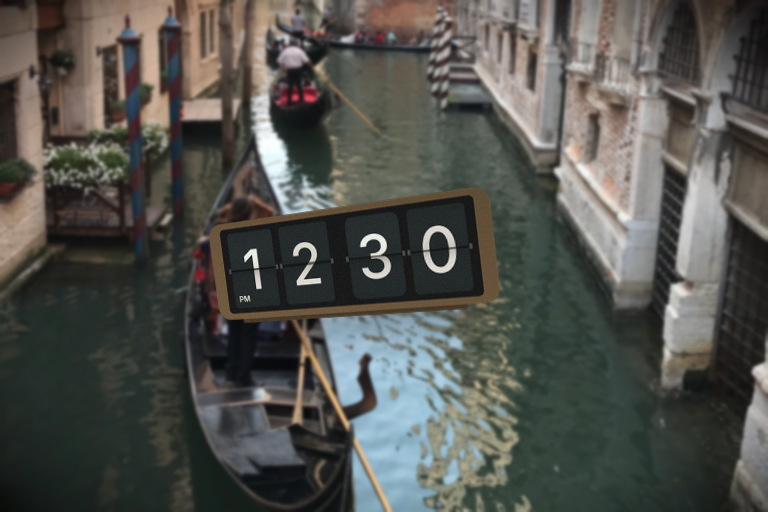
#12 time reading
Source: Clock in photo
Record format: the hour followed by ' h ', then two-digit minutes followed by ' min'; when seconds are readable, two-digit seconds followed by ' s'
12 h 30 min
